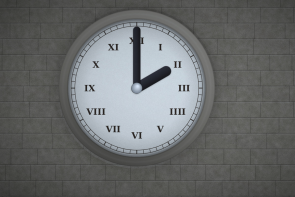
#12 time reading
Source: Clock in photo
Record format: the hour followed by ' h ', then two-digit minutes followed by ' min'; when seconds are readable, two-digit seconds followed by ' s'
2 h 00 min
